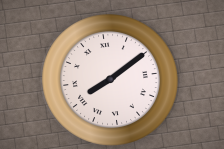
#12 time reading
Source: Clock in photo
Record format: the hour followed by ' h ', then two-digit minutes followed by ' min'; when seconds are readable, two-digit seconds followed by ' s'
8 h 10 min
